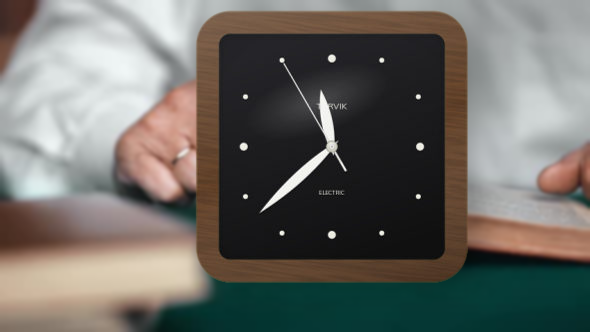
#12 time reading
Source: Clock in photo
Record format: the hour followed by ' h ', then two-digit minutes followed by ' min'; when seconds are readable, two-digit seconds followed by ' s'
11 h 37 min 55 s
